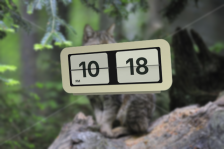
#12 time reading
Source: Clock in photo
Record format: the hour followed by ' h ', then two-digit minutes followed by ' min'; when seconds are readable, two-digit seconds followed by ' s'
10 h 18 min
